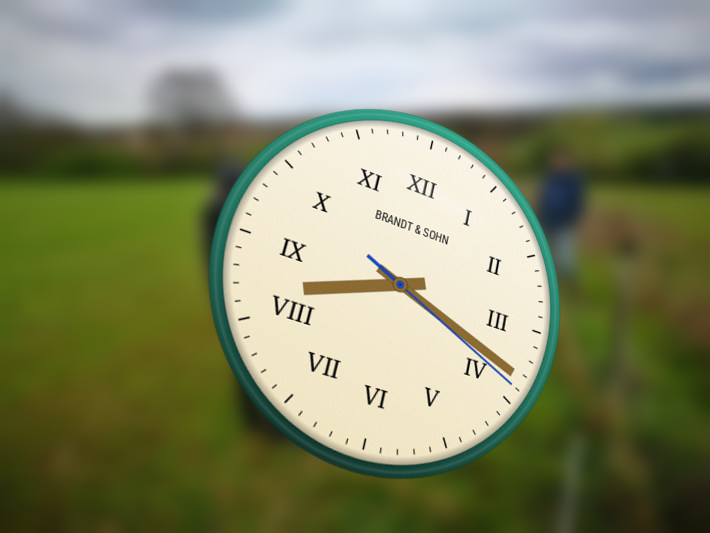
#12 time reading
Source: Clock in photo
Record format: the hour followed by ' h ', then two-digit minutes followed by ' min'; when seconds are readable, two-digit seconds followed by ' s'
8 h 18 min 19 s
